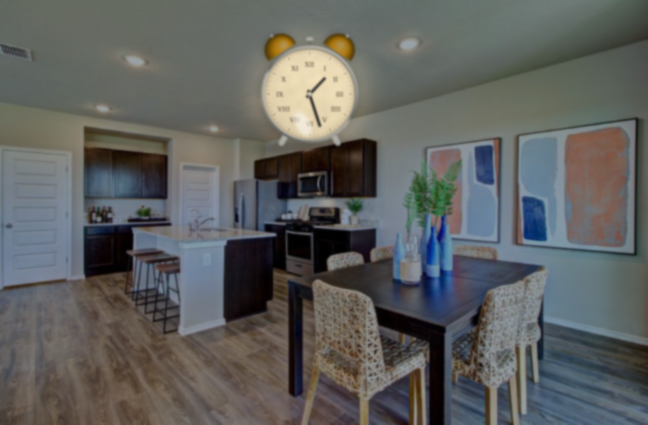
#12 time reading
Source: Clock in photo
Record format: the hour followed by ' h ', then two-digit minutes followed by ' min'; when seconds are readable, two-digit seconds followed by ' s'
1 h 27 min
